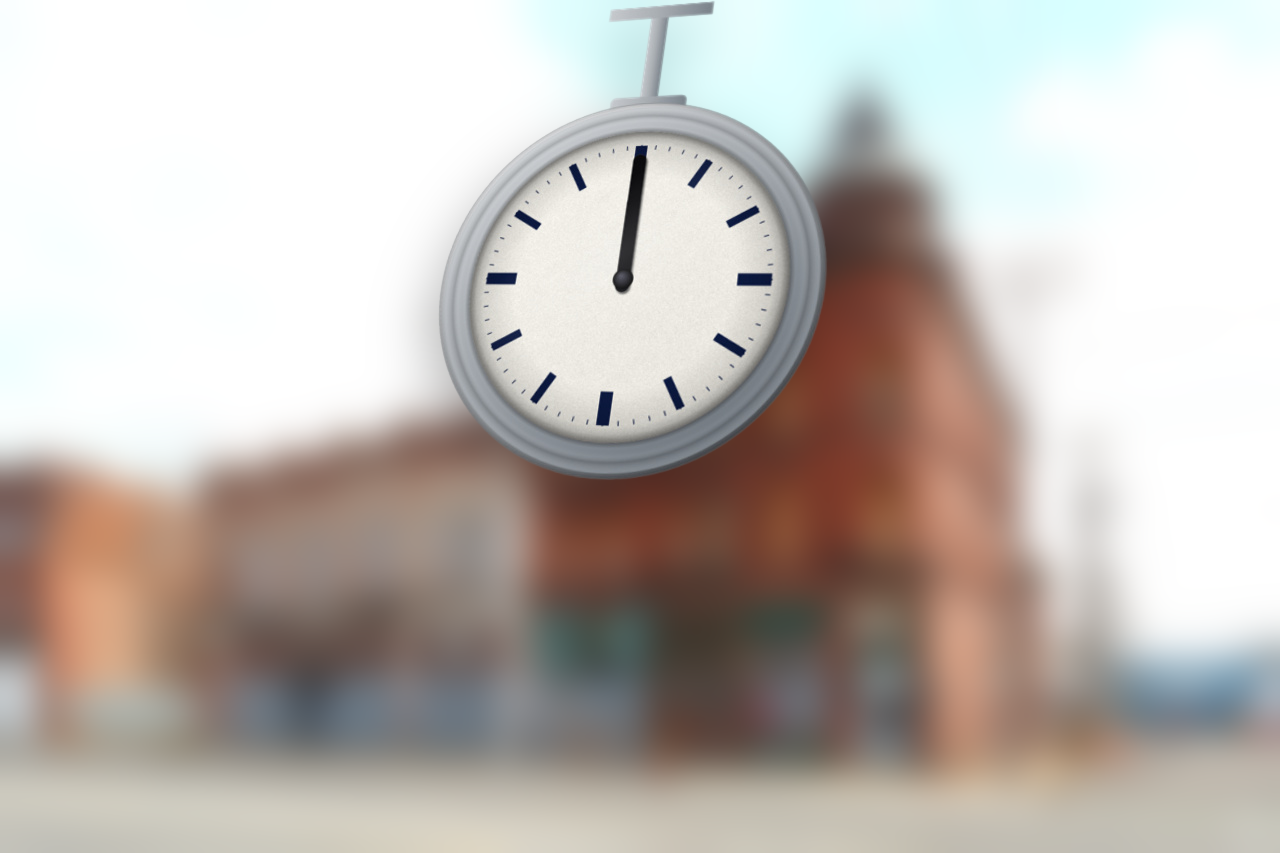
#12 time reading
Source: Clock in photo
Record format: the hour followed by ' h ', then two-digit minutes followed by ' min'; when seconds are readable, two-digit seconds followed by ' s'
12 h 00 min
